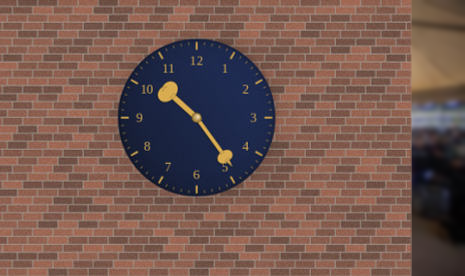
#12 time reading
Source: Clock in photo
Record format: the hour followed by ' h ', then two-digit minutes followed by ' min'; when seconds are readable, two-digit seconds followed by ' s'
10 h 24 min
